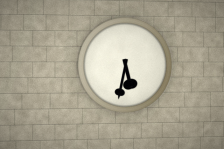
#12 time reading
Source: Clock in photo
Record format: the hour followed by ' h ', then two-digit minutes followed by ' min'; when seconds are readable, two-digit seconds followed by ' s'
5 h 32 min
